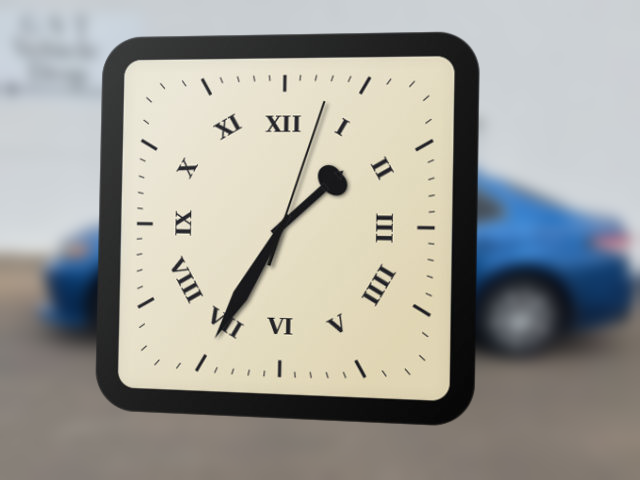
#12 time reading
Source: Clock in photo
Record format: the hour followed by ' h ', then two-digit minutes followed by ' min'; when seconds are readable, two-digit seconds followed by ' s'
1 h 35 min 03 s
